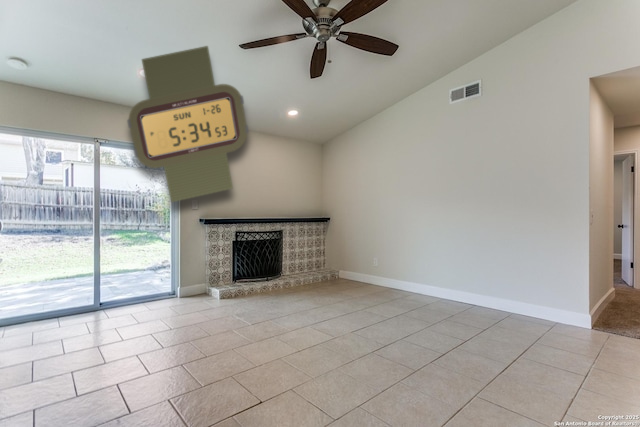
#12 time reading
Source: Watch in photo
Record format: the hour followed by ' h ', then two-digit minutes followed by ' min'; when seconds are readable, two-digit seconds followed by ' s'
5 h 34 min 53 s
